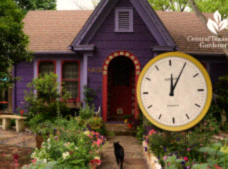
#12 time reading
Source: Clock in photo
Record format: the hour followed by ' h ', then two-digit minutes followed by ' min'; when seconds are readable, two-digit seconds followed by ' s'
12 h 05 min
